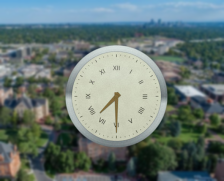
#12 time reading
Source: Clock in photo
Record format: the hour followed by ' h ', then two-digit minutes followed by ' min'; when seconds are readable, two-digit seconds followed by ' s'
7 h 30 min
